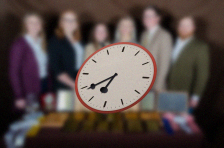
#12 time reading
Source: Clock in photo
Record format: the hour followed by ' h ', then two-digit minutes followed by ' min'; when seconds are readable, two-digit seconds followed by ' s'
6 h 39 min
